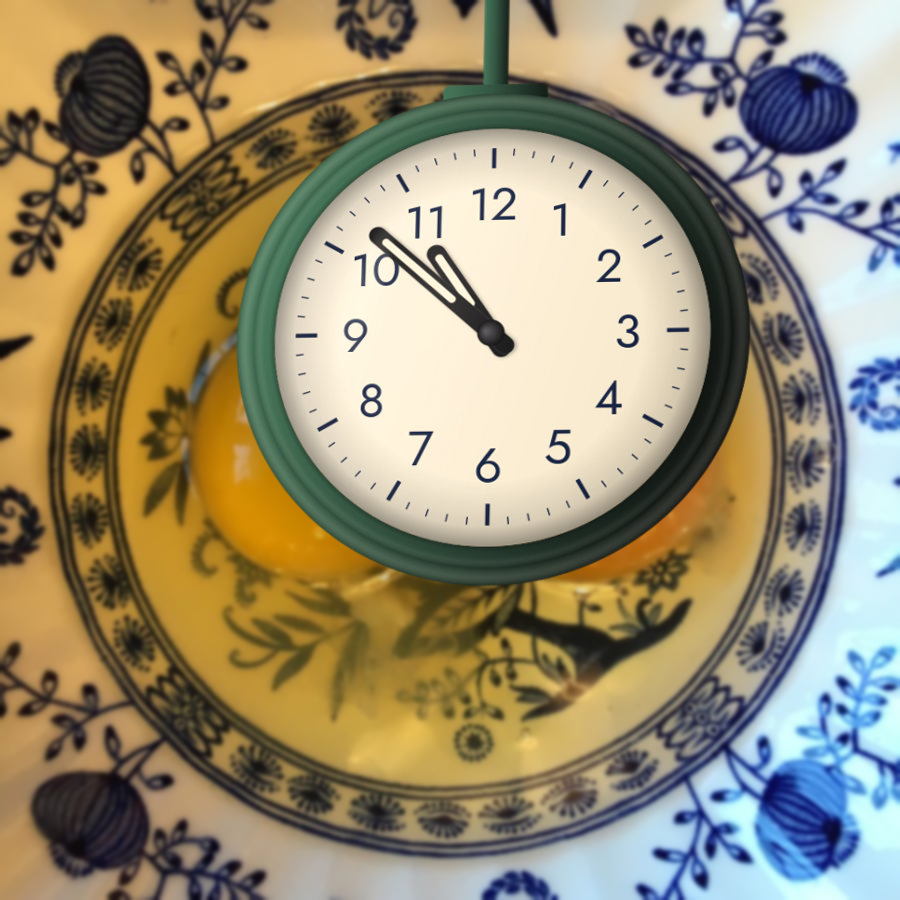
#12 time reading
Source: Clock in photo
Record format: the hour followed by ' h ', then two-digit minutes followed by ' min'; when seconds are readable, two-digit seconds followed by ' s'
10 h 52 min
